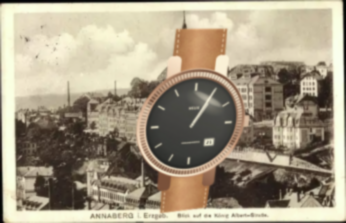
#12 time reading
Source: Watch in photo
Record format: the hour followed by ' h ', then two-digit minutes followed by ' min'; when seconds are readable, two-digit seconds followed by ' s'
1 h 05 min
